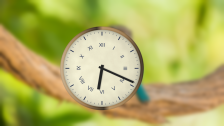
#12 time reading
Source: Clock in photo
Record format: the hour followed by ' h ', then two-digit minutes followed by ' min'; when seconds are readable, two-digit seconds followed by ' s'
6 h 19 min
